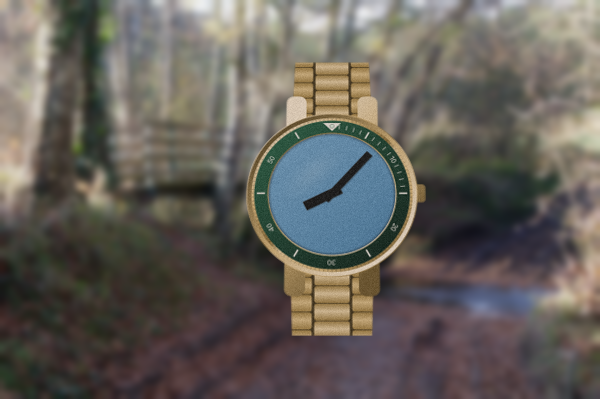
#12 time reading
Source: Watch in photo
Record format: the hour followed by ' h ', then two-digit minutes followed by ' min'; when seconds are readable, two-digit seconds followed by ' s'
8 h 07 min
